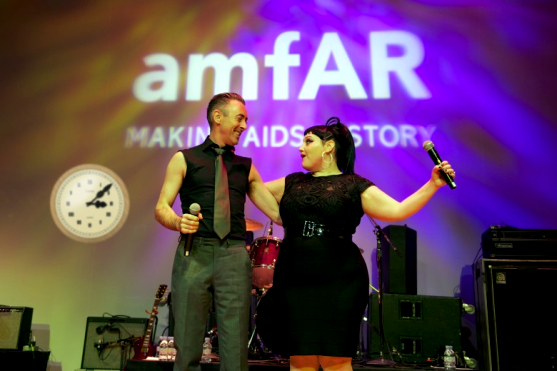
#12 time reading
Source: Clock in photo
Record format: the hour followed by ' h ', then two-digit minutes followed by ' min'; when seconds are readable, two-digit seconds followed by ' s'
3 h 08 min
